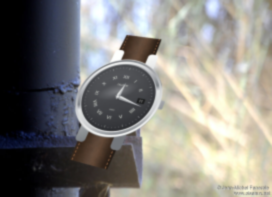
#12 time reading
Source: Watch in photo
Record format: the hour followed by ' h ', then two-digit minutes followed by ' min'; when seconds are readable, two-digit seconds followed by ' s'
12 h 17 min
